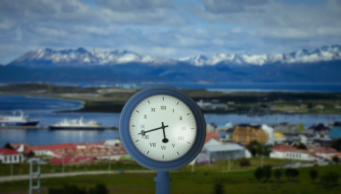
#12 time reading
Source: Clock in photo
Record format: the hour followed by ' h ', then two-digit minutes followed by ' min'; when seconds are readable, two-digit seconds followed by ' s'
5 h 42 min
